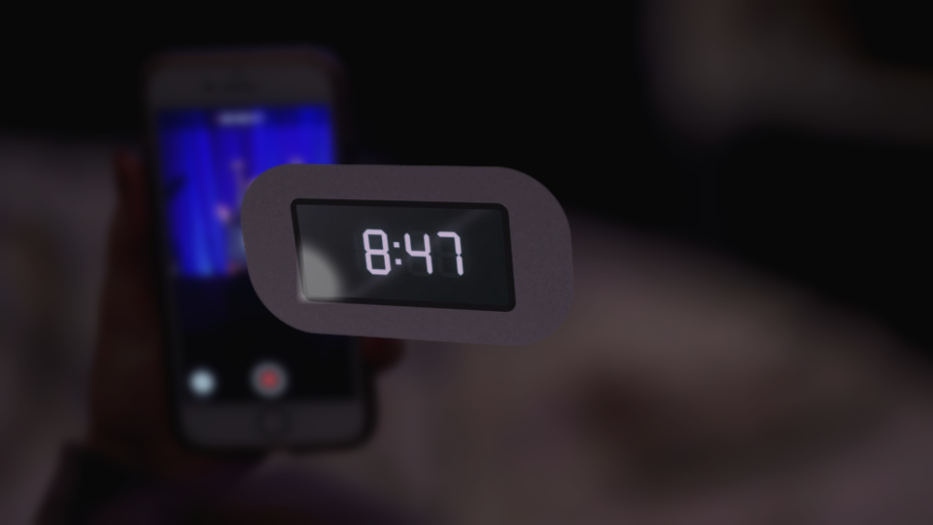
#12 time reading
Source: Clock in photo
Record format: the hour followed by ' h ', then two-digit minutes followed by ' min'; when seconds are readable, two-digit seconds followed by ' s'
8 h 47 min
